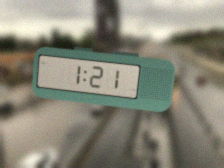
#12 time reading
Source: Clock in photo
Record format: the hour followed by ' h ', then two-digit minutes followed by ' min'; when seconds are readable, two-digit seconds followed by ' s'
1 h 21 min
